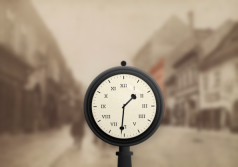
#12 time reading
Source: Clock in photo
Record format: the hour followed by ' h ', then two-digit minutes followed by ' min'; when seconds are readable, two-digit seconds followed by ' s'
1 h 31 min
